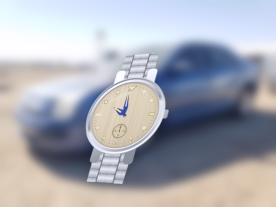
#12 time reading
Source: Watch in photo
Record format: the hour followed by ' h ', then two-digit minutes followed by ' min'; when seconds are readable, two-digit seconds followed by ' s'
9 h 59 min
